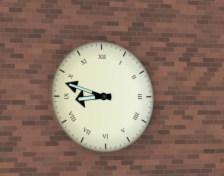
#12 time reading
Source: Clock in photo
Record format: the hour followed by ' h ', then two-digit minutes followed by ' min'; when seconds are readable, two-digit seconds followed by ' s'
8 h 48 min
